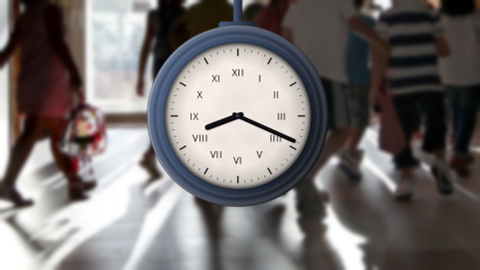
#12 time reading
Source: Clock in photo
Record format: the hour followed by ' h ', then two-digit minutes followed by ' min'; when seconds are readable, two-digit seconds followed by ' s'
8 h 19 min
